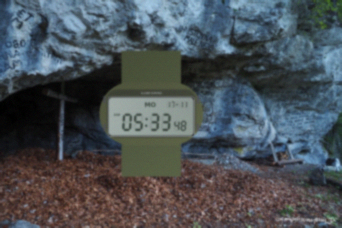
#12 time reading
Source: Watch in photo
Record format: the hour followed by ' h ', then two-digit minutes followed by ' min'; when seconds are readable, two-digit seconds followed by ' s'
5 h 33 min 48 s
